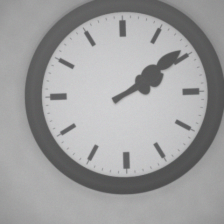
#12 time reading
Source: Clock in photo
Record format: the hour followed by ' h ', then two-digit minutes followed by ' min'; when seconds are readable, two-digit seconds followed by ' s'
2 h 09 min
